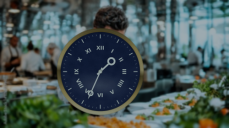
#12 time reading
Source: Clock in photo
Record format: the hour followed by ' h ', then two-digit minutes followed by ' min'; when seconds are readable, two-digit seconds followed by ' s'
1 h 34 min
